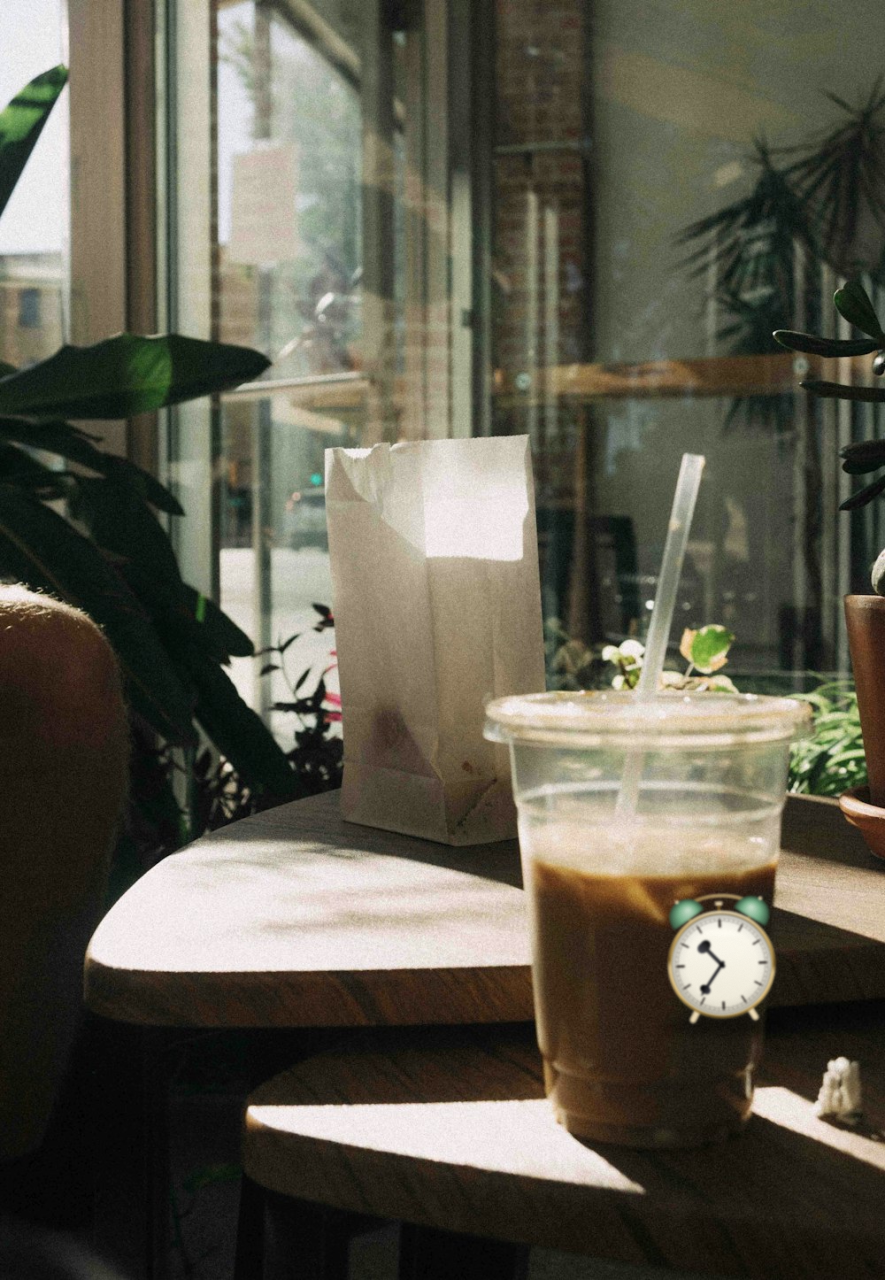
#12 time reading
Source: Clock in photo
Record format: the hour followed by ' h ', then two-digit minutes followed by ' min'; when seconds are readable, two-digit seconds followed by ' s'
10 h 36 min
